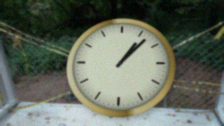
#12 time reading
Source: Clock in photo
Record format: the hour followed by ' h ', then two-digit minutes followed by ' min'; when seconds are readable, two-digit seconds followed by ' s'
1 h 07 min
